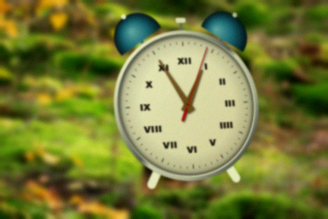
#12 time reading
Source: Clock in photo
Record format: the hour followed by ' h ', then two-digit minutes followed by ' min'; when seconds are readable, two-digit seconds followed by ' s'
12 h 55 min 04 s
